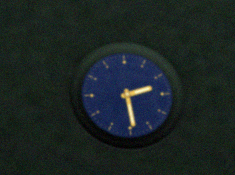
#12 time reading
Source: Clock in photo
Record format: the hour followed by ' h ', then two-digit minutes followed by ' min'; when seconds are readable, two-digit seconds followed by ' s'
2 h 29 min
